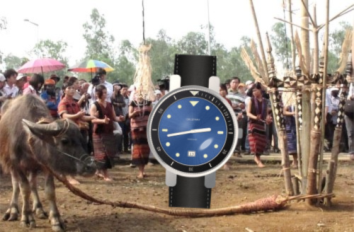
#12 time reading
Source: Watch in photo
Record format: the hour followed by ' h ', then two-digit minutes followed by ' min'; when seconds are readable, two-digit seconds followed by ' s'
2 h 43 min
